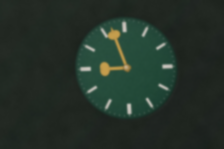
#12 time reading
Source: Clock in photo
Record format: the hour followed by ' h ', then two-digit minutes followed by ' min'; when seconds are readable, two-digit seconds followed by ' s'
8 h 57 min
